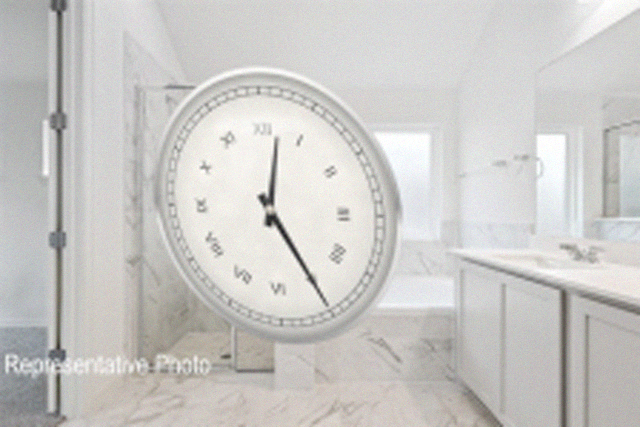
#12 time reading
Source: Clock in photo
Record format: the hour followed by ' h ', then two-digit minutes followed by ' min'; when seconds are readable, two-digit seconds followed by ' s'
12 h 25 min
